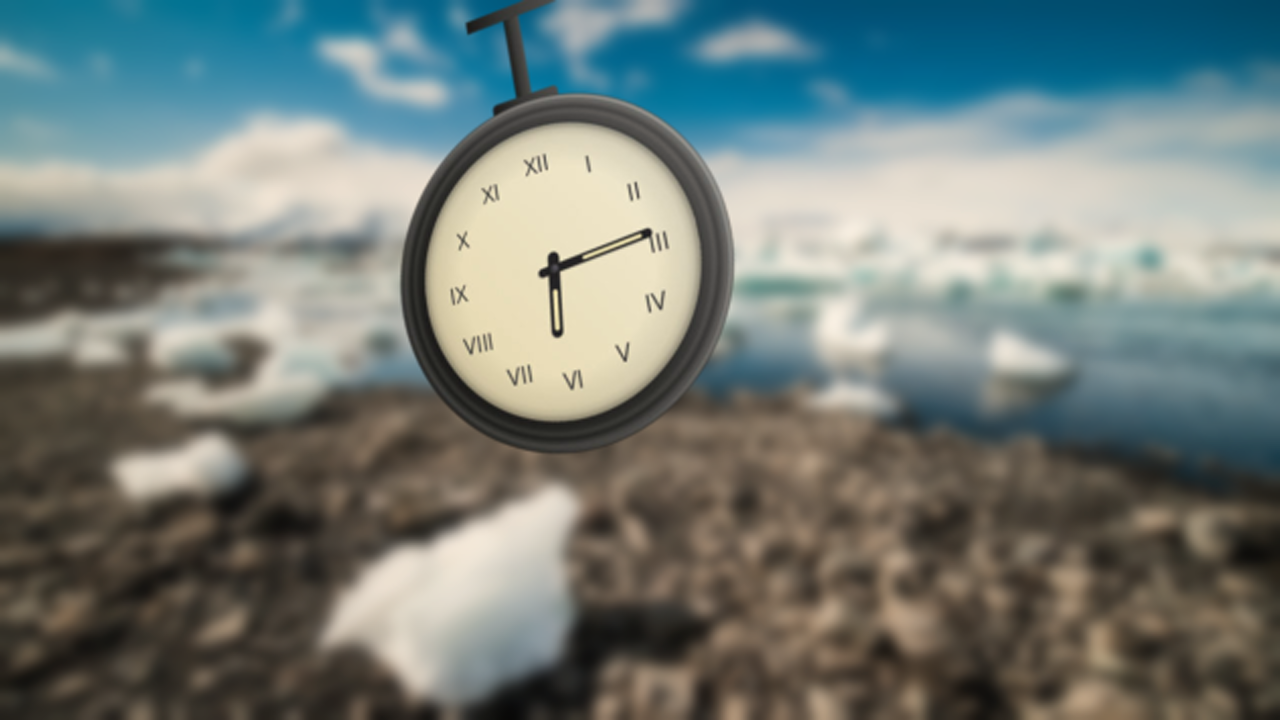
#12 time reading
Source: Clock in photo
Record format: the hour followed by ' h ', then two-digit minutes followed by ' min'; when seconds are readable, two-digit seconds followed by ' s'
6 h 14 min
